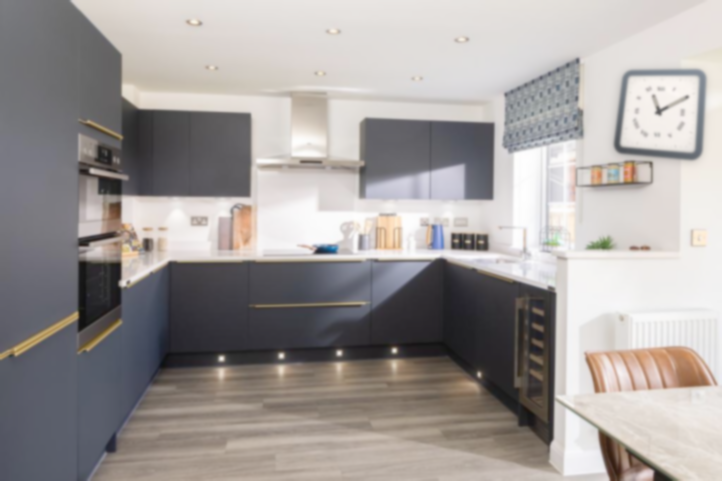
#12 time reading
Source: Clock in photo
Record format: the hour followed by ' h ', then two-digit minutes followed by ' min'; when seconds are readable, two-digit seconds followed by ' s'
11 h 10 min
